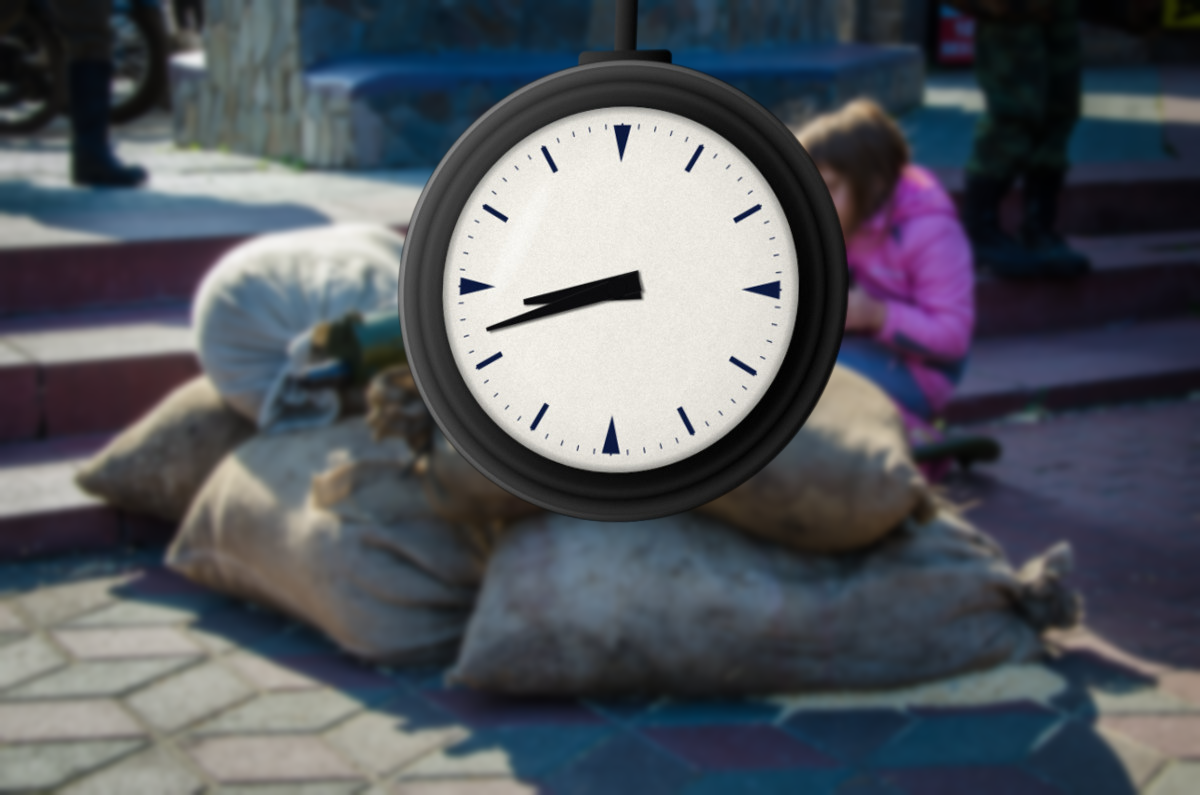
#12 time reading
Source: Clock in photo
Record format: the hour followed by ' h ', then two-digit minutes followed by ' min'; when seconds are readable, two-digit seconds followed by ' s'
8 h 42 min
